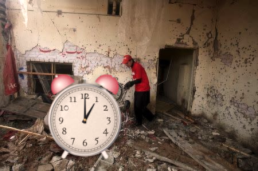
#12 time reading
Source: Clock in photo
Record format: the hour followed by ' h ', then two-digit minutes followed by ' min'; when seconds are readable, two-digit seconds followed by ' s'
1 h 00 min
